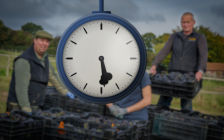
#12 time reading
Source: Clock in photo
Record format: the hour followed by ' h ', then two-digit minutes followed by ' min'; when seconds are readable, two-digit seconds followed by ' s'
5 h 29 min
